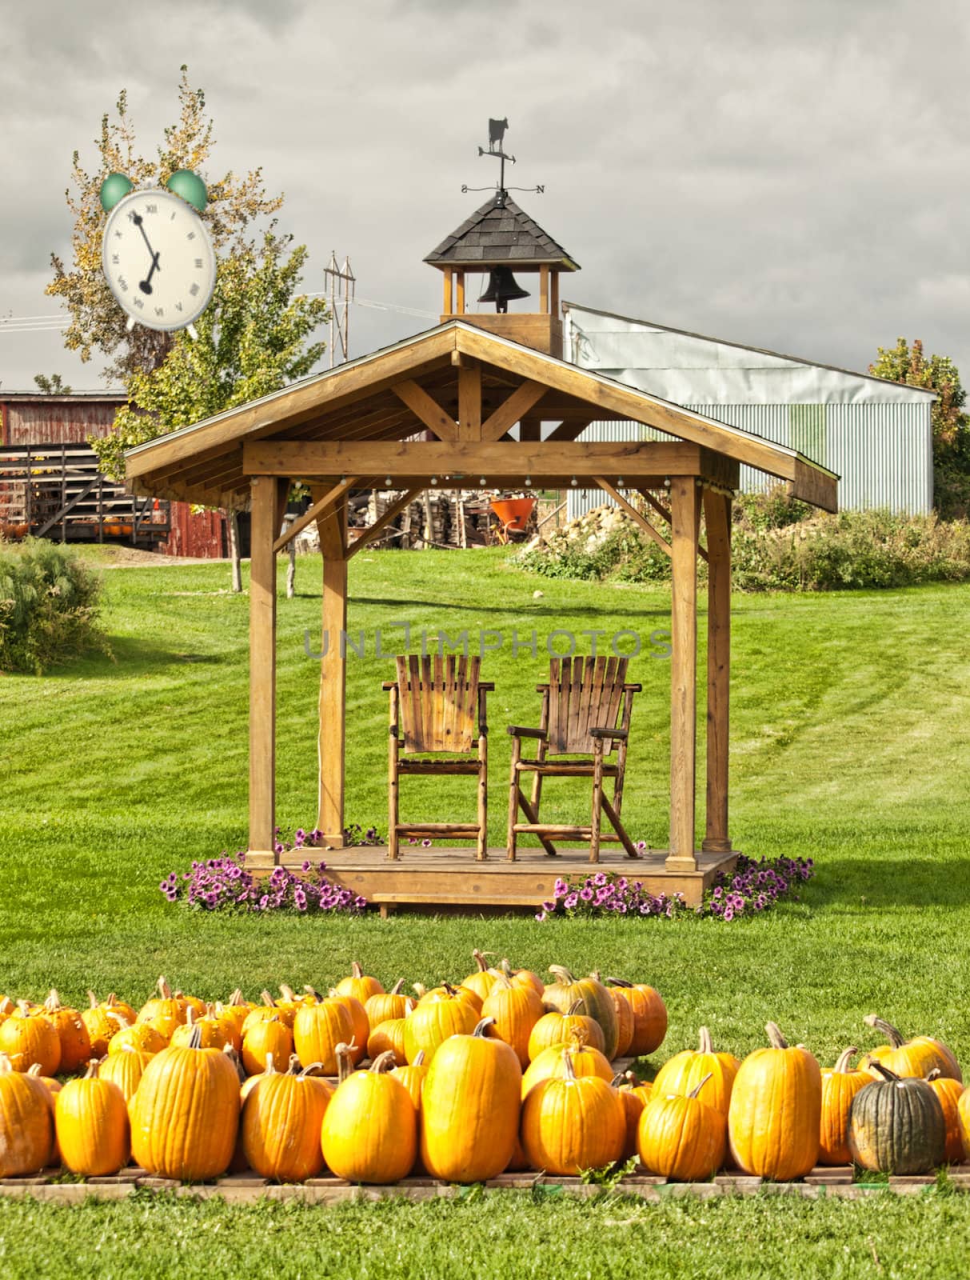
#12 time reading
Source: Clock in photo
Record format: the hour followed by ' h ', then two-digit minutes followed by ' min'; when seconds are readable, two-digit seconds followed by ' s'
6 h 56 min
